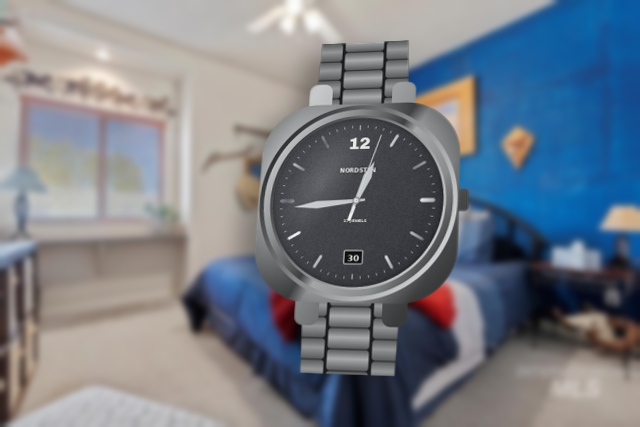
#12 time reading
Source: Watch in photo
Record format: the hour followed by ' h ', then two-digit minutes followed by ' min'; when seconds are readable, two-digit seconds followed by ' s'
12 h 44 min 03 s
